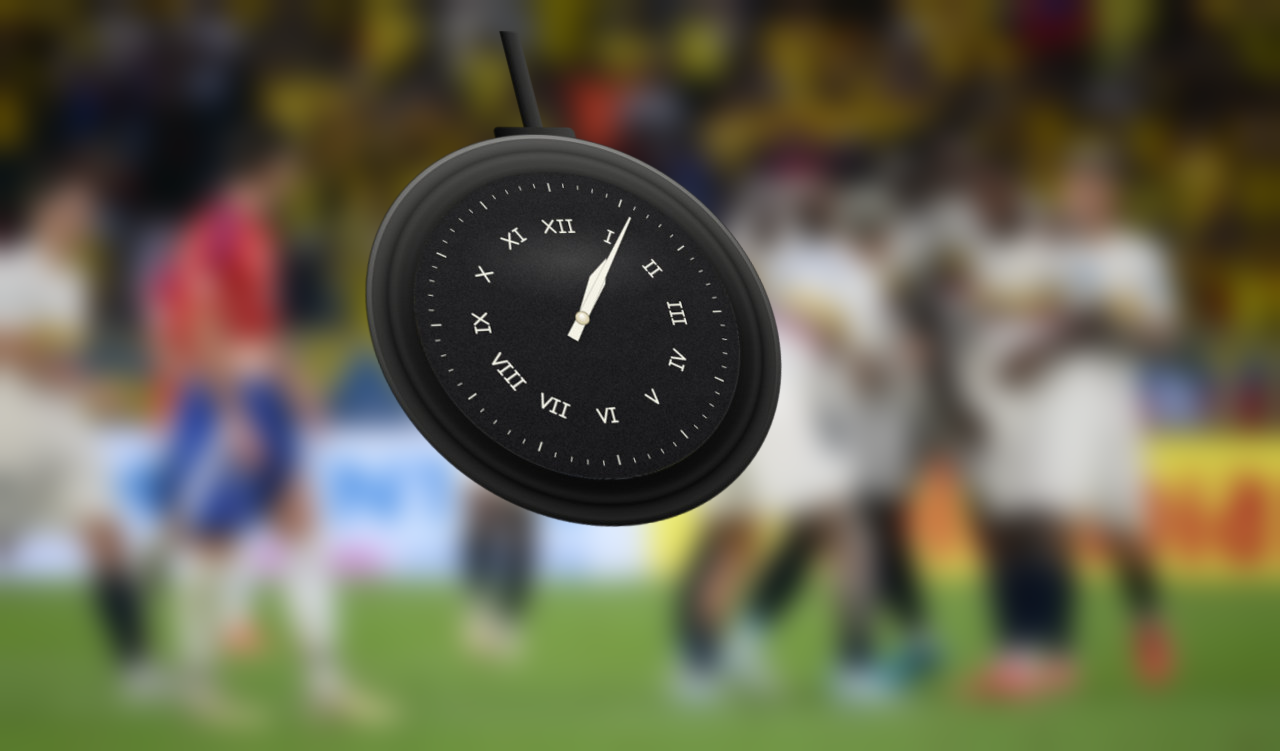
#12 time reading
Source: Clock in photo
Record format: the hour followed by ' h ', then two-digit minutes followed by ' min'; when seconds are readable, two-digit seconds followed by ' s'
1 h 06 min
